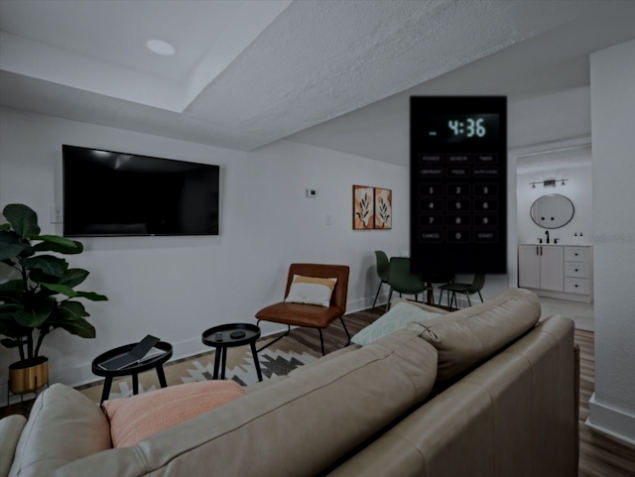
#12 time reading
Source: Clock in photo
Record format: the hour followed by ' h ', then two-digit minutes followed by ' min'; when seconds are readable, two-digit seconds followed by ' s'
4 h 36 min
